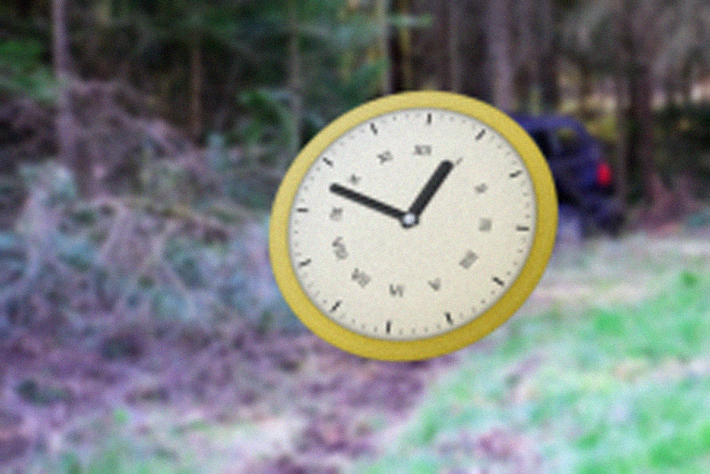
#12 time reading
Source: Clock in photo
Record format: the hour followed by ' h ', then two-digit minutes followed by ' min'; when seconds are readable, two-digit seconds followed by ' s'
12 h 48 min
